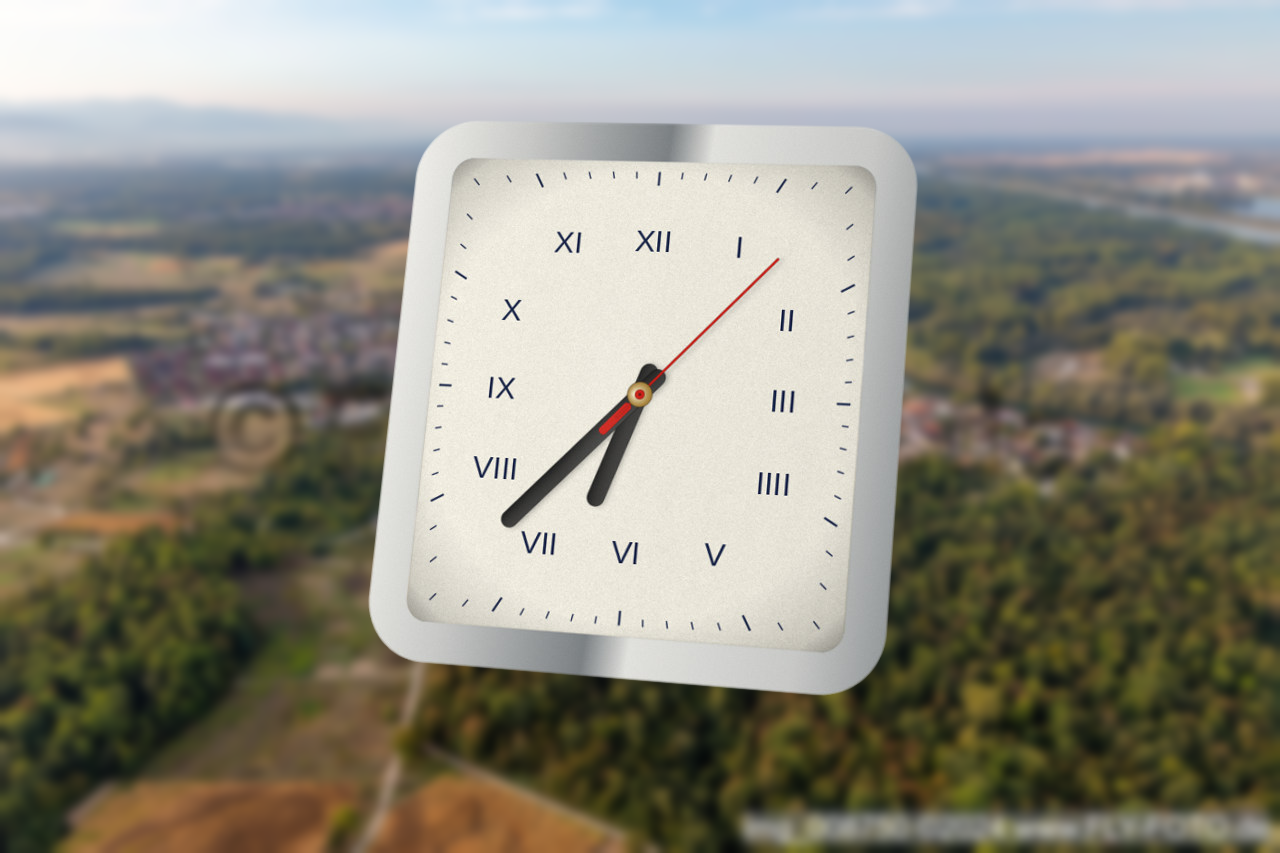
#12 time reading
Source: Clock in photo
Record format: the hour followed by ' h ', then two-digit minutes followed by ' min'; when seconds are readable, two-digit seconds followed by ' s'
6 h 37 min 07 s
